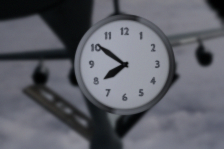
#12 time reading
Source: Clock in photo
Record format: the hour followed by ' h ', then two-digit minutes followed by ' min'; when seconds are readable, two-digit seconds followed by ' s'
7 h 51 min
